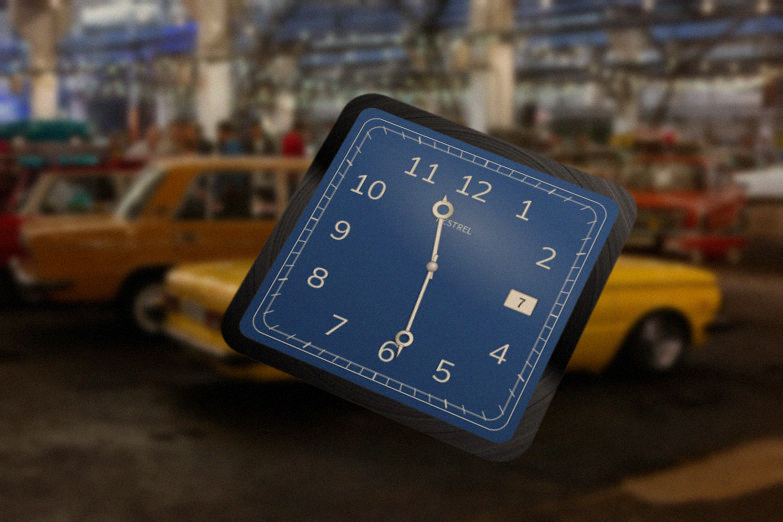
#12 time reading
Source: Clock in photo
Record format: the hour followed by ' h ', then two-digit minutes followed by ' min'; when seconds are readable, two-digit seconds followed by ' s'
11 h 29 min
